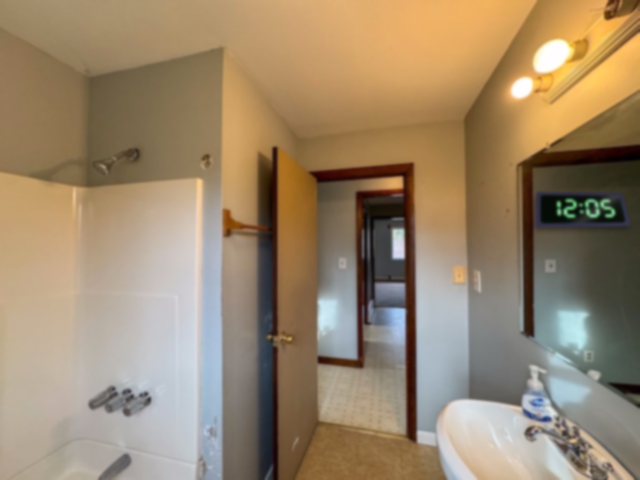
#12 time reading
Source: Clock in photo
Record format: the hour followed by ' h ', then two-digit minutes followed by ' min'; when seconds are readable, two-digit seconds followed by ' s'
12 h 05 min
